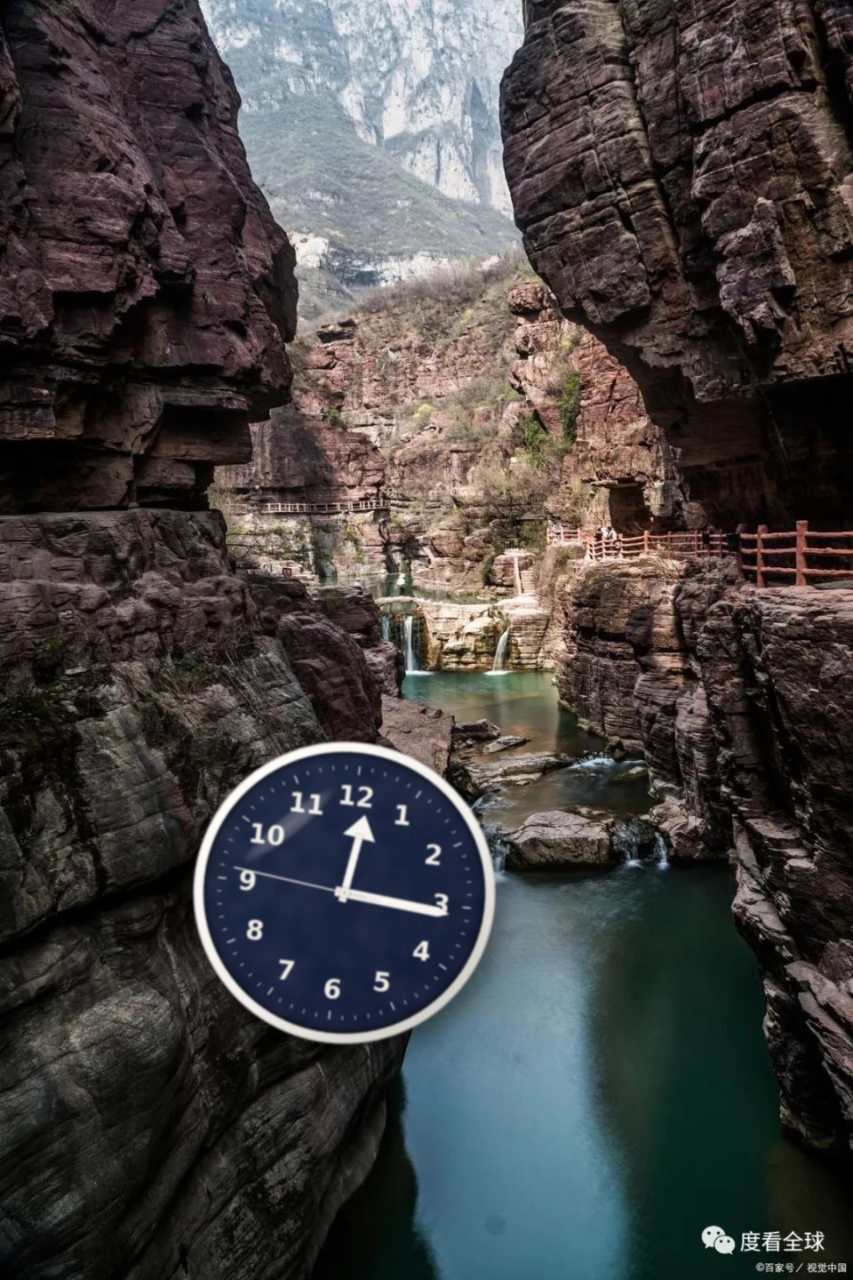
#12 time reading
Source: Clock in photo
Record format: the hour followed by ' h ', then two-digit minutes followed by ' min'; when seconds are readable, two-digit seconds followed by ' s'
12 h 15 min 46 s
